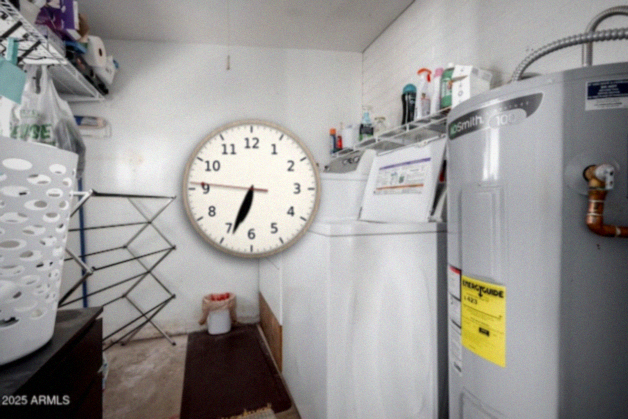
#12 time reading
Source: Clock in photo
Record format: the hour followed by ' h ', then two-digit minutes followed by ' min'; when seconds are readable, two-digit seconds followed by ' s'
6 h 33 min 46 s
